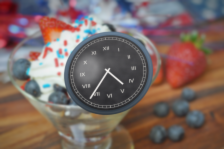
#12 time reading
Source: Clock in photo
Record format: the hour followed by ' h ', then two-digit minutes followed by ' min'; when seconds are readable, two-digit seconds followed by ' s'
4 h 36 min
